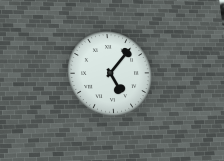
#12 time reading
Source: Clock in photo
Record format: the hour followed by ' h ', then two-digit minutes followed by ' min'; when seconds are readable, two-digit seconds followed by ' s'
5 h 07 min
